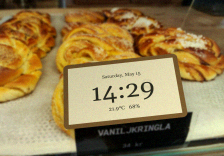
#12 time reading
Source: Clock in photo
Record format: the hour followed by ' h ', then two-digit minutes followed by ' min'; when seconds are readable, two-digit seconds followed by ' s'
14 h 29 min
